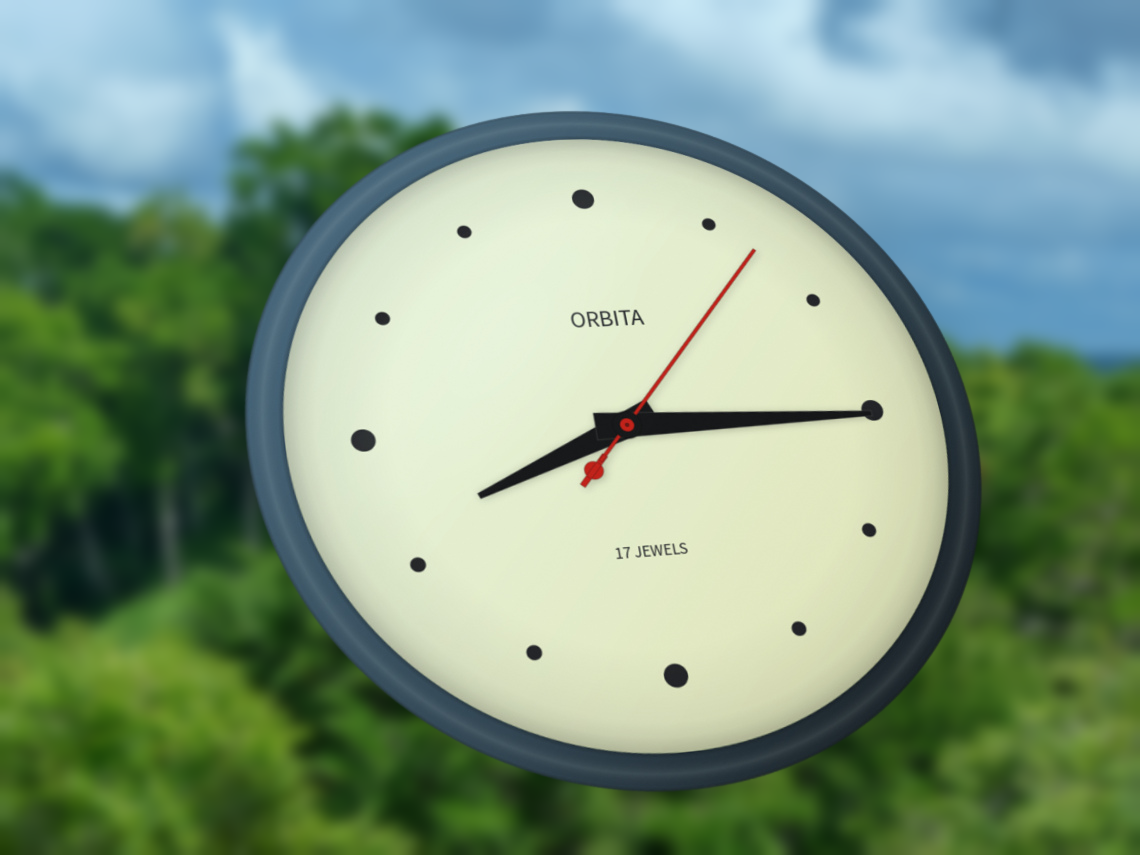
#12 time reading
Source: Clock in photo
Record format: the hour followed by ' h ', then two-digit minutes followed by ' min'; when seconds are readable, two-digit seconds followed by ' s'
8 h 15 min 07 s
